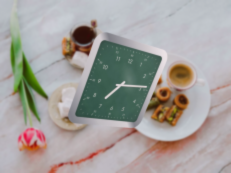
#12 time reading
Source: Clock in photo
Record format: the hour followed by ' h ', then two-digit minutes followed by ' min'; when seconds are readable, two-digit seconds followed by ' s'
7 h 14 min
